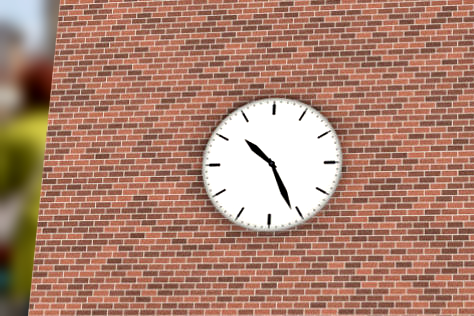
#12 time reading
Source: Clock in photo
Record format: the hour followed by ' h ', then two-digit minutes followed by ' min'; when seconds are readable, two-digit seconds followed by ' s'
10 h 26 min
